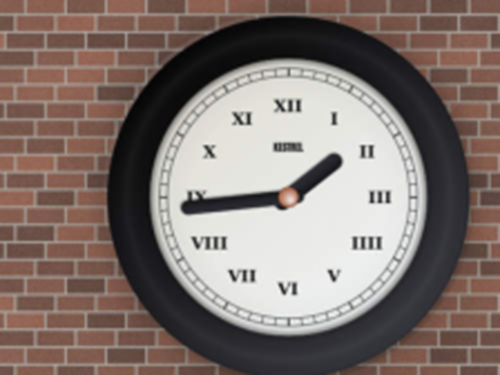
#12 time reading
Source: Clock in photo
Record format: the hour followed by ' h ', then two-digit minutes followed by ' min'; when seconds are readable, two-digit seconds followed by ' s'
1 h 44 min
